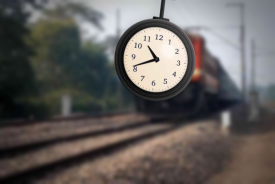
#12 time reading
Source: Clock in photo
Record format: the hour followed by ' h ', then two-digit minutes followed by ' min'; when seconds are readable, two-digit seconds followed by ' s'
10 h 41 min
